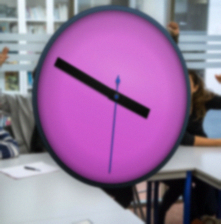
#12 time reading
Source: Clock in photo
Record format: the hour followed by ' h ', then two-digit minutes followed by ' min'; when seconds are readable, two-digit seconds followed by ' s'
3 h 49 min 31 s
